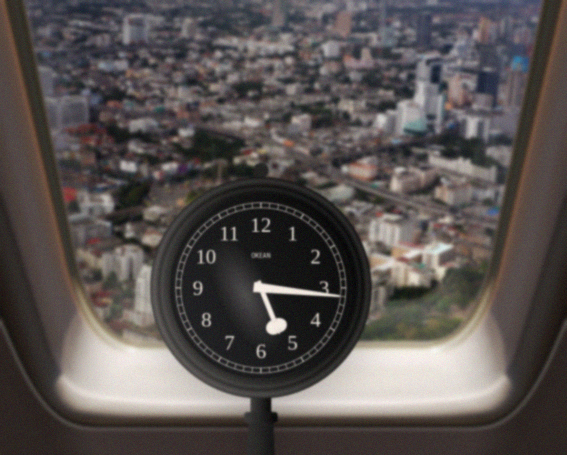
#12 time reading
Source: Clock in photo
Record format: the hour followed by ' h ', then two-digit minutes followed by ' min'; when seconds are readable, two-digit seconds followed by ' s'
5 h 16 min
